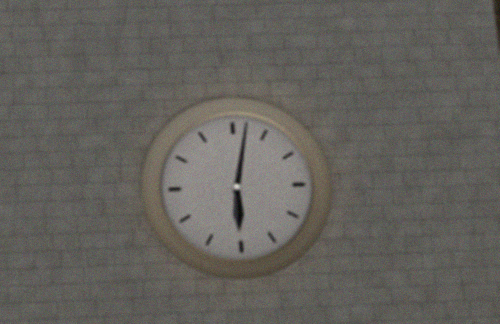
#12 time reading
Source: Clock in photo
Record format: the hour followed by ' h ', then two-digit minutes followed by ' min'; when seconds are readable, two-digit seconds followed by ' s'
6 h 02 min
